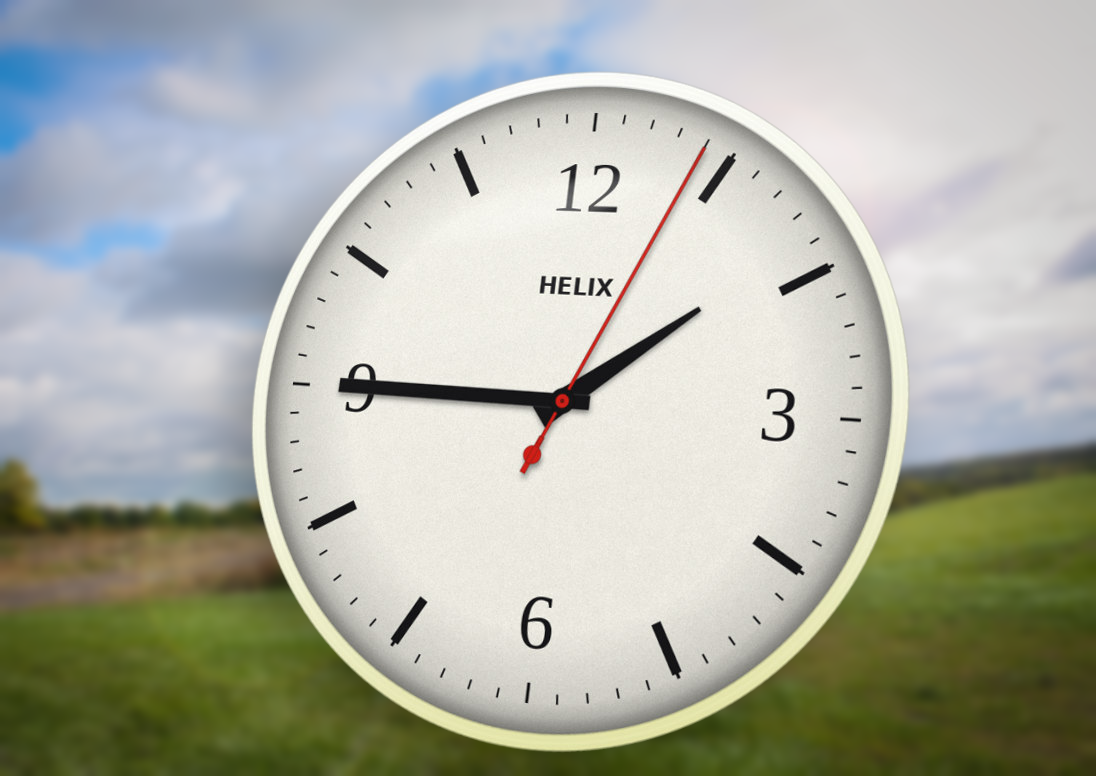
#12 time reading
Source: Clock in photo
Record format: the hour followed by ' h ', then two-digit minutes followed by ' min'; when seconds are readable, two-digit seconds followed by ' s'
1 h 45 min 04 s
